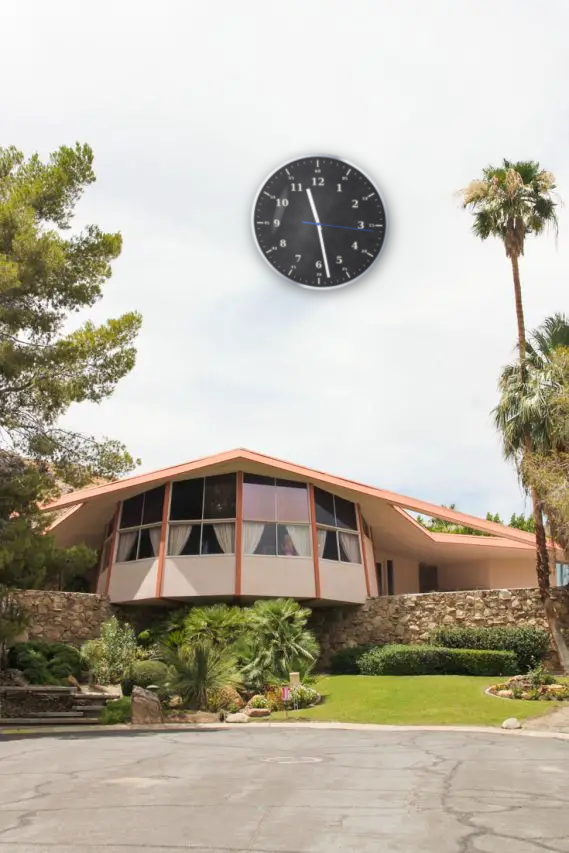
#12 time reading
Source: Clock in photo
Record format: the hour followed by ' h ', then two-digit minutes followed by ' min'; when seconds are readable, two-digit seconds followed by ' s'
11 h 28 min 16 s
